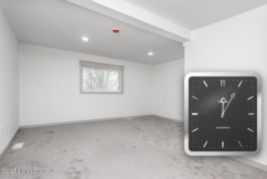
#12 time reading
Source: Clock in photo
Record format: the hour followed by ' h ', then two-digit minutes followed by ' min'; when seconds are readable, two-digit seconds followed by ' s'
12 h 05 min
